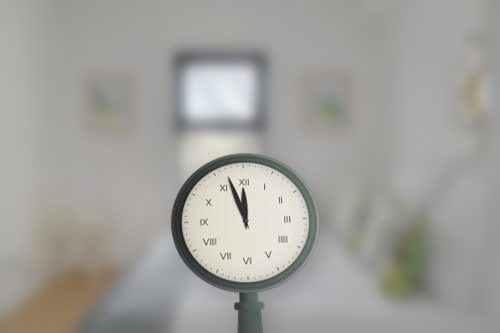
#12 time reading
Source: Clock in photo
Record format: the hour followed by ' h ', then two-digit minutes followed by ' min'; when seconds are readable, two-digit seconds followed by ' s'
11 h 57 min
